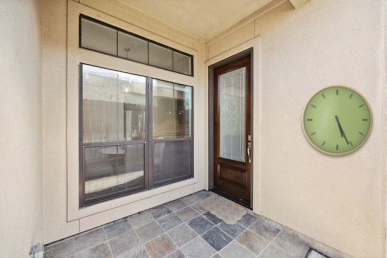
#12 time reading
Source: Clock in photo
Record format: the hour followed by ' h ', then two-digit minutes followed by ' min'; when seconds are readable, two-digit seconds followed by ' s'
5 h 26 min
